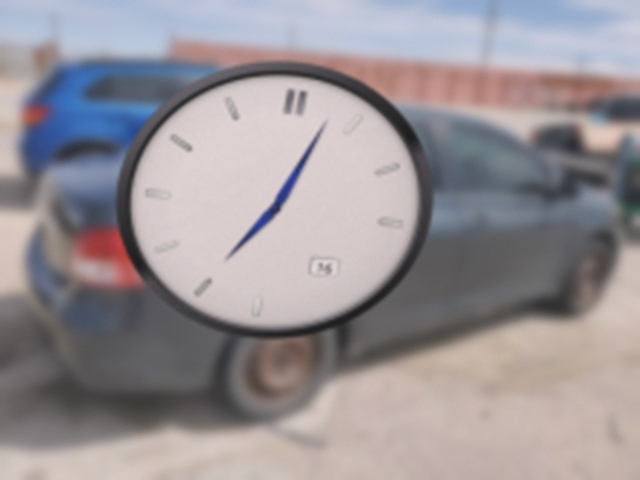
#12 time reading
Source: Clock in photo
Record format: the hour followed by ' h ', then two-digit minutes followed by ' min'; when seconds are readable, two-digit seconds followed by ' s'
7 h 03 min
